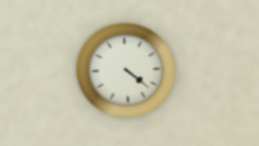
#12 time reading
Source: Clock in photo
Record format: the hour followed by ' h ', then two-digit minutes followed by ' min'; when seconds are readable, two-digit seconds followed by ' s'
4 h 22 min
